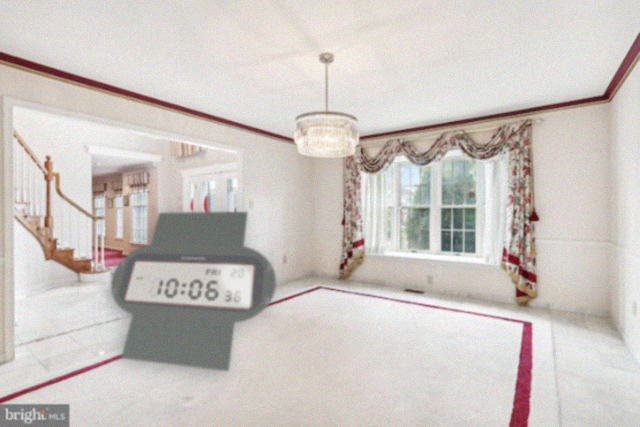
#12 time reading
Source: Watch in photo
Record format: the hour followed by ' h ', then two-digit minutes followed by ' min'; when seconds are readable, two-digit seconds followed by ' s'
10 h 06 min
